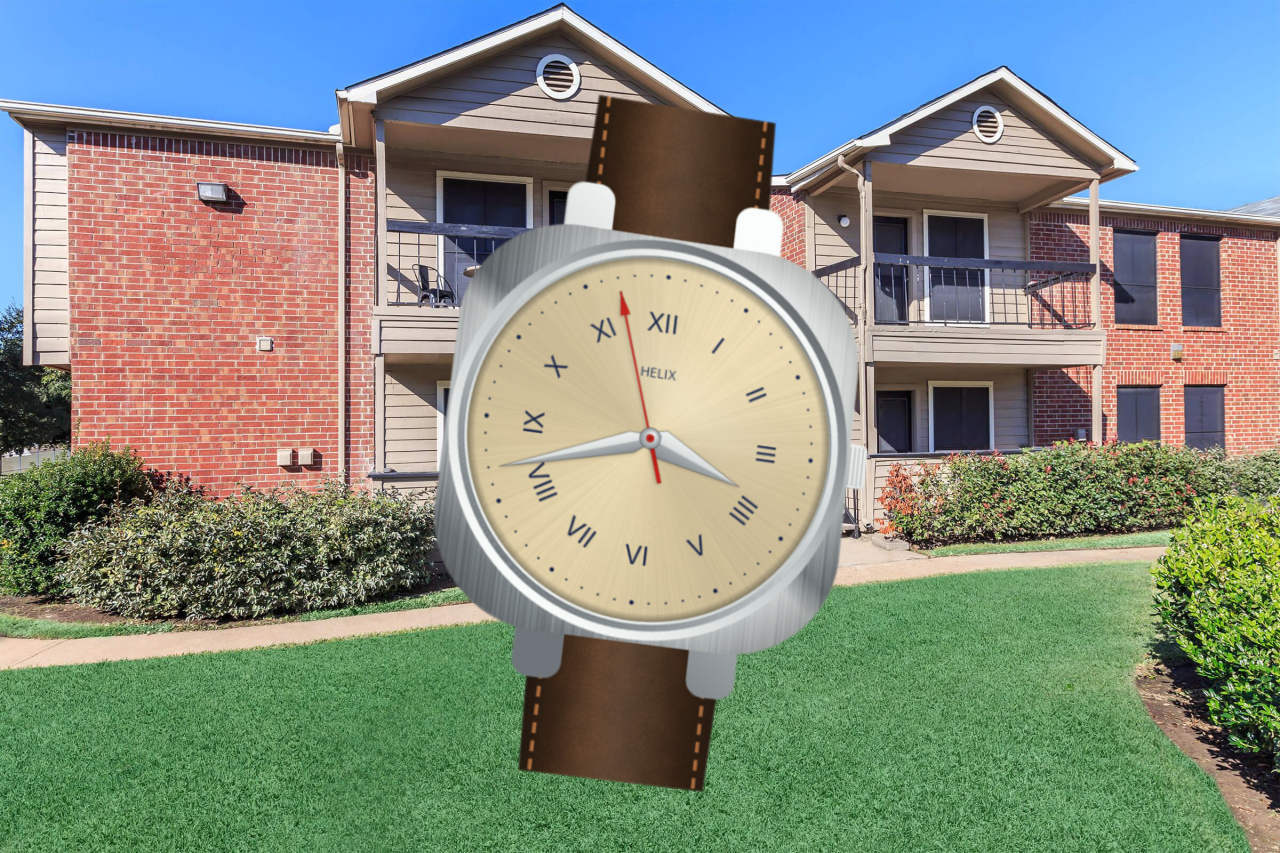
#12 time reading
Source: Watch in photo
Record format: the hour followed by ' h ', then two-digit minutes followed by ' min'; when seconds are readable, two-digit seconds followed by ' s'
3 h 41 min 57 s
